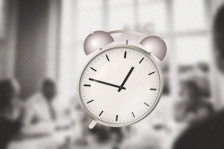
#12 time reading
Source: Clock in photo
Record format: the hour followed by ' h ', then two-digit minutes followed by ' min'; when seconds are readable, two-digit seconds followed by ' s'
12 h 47 min
